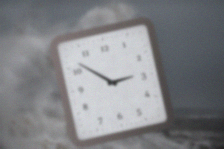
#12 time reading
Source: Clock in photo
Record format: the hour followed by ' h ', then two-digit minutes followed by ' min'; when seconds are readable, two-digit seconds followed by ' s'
2 h 52 min
